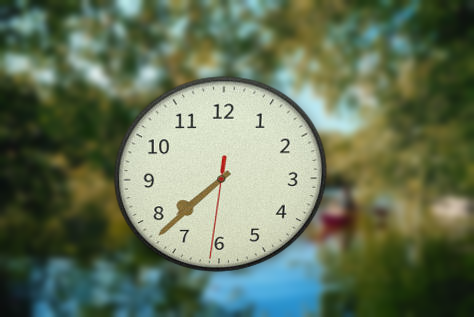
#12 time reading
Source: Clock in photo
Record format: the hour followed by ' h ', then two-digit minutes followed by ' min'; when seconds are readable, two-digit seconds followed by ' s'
7 h 37 min 31 s
